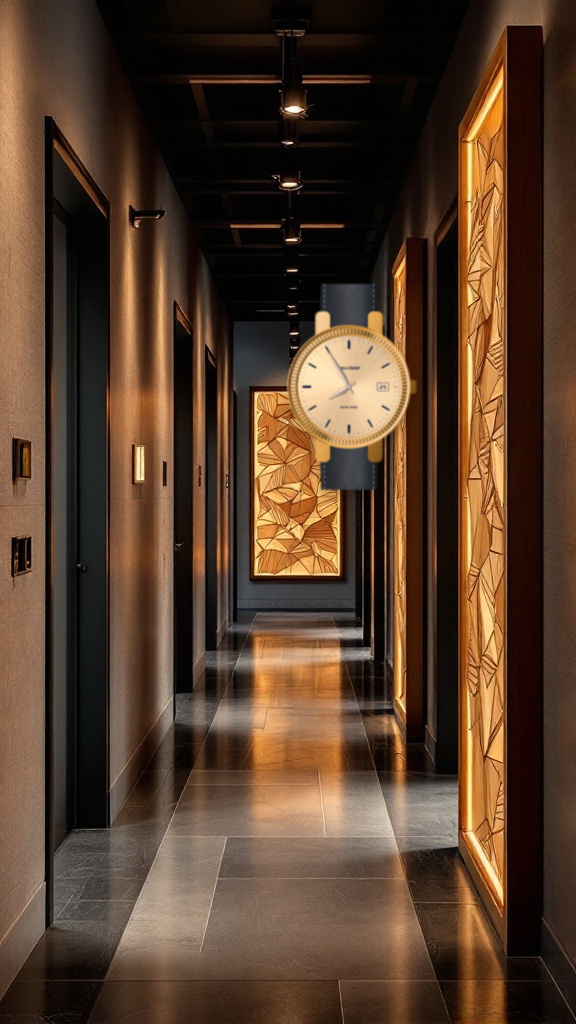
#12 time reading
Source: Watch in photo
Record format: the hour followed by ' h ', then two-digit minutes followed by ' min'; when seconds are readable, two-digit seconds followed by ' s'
7 h 55 min
